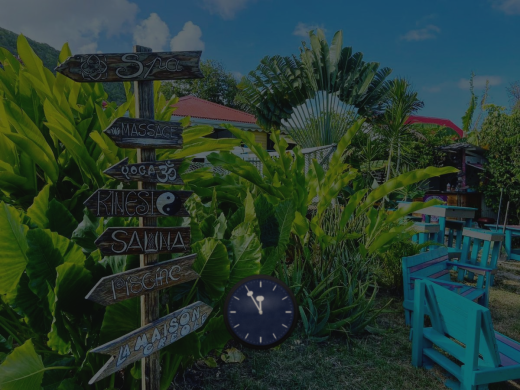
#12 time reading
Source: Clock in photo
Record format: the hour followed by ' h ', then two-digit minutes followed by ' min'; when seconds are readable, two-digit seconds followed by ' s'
11 h 55 min
